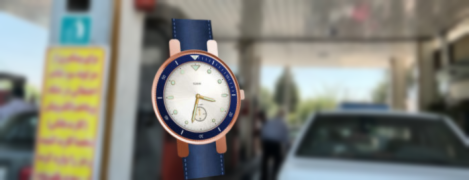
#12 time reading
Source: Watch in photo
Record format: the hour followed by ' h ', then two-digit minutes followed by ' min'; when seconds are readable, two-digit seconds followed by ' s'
3 h 33 min
